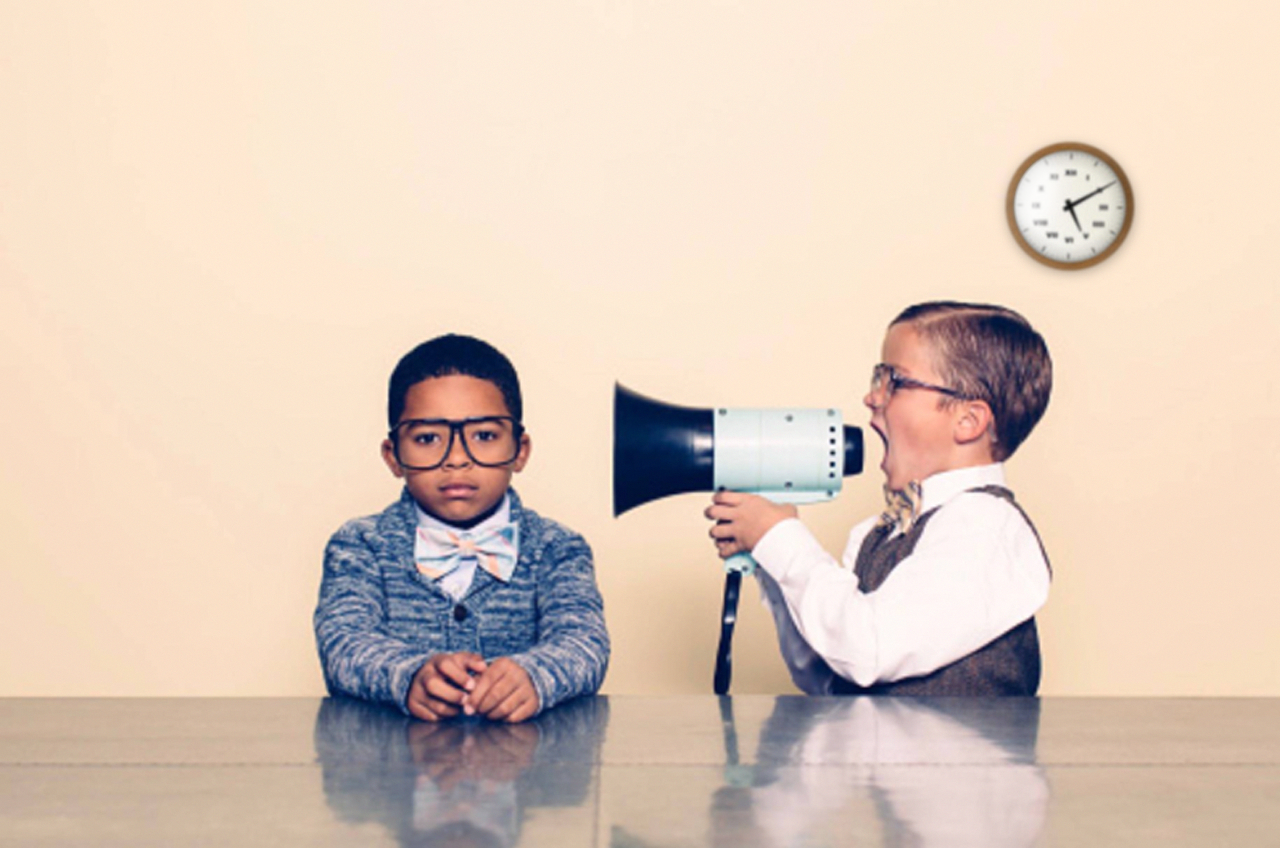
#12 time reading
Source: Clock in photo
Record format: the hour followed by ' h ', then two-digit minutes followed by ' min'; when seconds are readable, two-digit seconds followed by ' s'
5 h 10 min
